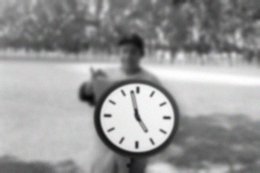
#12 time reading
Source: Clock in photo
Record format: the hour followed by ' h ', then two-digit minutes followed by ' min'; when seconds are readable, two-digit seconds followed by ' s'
4 h 58 min
